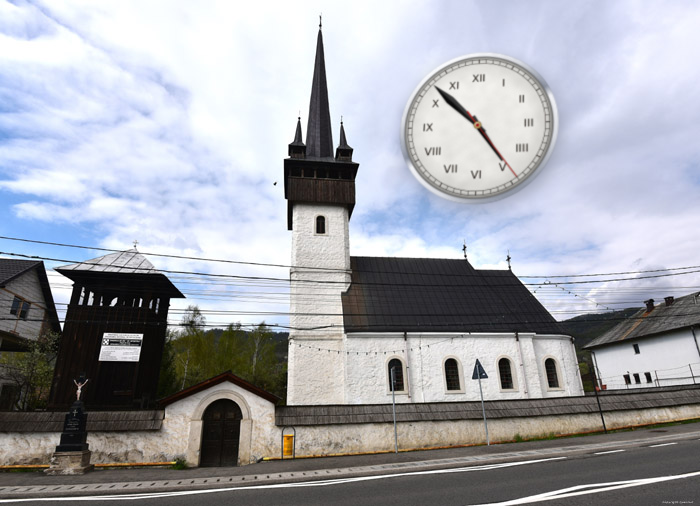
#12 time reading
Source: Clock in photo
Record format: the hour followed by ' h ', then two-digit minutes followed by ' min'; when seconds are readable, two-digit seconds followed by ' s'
4 h 52 min 24 s
